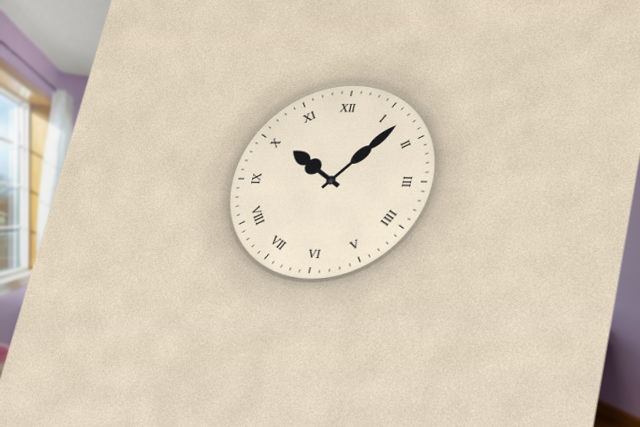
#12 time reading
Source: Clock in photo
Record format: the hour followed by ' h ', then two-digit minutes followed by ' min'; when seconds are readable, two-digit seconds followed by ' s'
10 h 07 min
